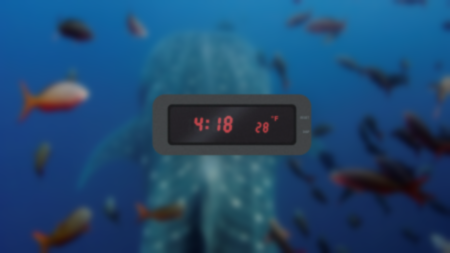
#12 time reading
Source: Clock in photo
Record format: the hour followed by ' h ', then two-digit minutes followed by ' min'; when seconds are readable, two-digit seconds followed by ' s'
4 h 18 min
